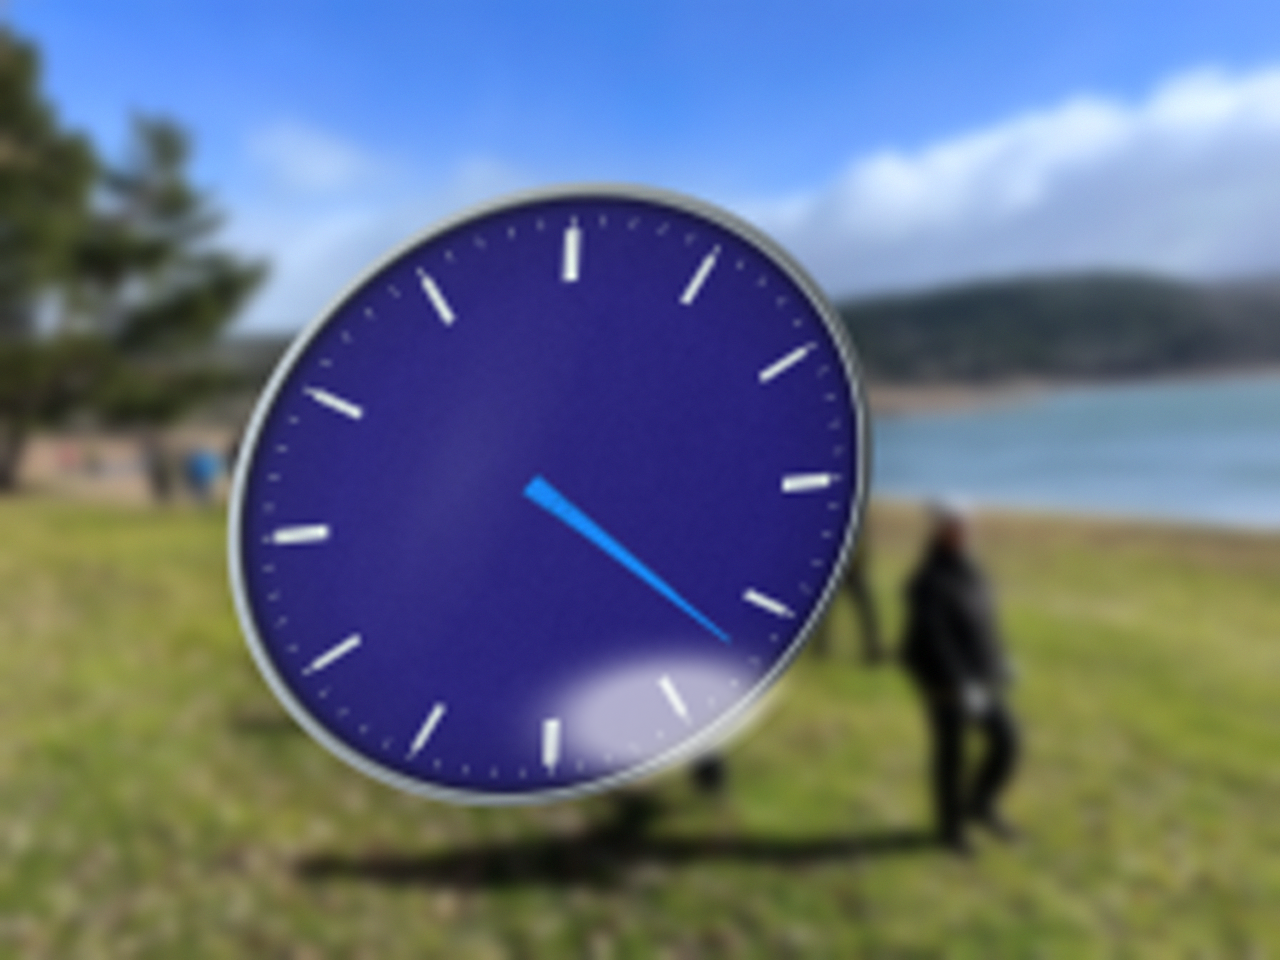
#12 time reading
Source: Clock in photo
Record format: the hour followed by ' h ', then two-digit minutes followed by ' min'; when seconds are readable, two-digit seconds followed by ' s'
4 h 22 min
